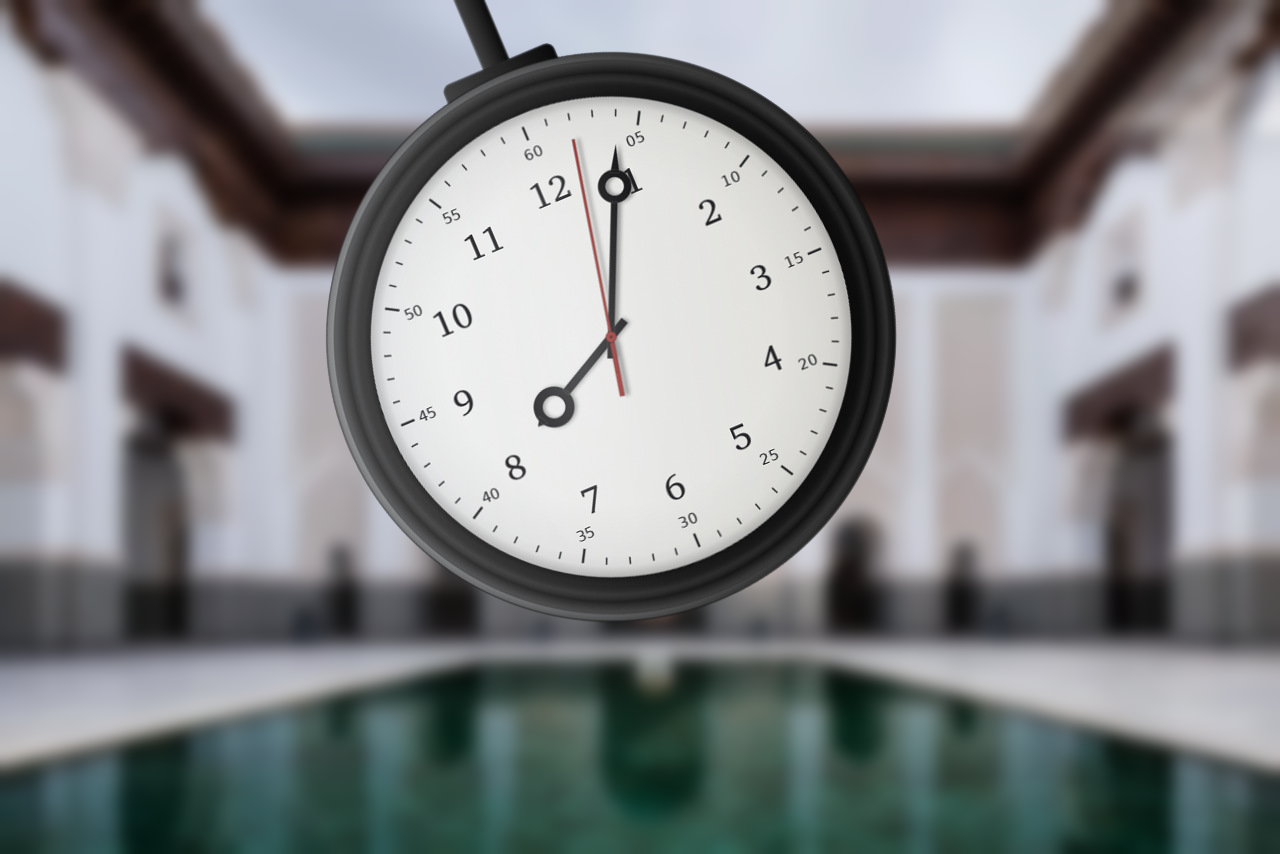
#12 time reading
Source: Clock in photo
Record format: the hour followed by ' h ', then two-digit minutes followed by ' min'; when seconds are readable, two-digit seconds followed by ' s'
8 h 04 min 02 s
